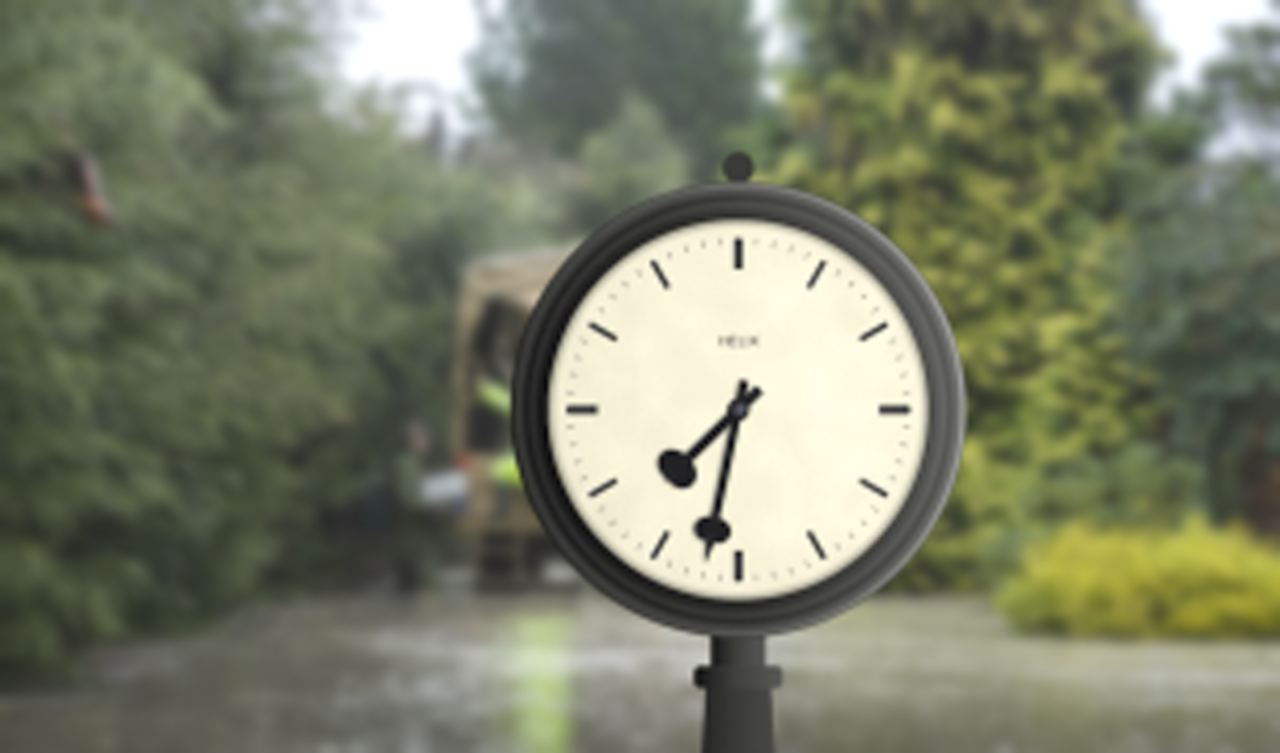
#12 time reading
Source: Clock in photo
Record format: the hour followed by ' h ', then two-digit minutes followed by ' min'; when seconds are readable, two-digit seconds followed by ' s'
7 h 32 min
